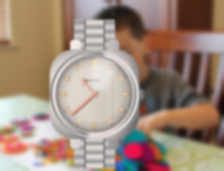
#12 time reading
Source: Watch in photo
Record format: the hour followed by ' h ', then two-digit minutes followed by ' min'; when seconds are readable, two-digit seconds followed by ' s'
10 h 38 min
